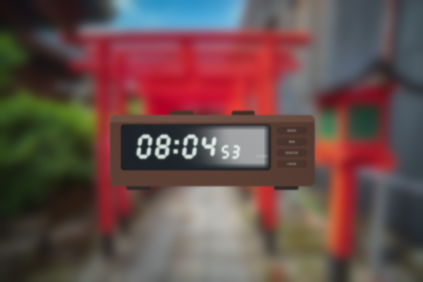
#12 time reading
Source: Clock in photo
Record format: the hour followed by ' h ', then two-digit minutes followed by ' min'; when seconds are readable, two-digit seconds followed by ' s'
8 h 04 min 53 s
